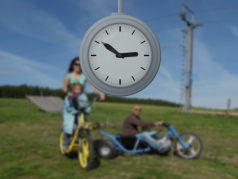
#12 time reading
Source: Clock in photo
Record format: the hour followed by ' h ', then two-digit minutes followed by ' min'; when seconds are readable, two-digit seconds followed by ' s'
2 h 51 min
